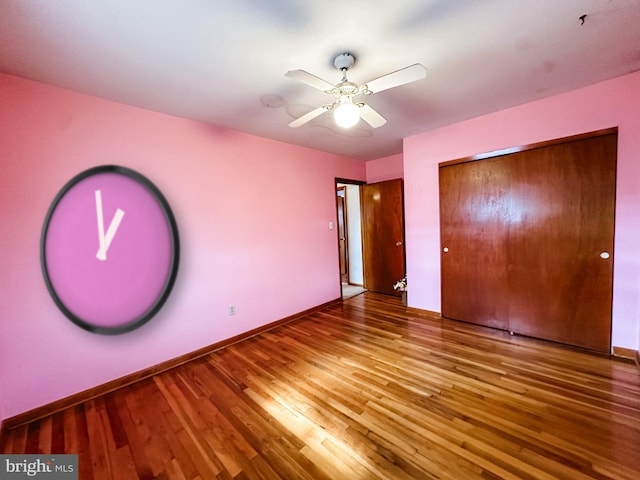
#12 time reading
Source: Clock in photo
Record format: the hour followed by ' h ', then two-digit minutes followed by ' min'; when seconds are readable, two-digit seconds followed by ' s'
12 h 59 min
